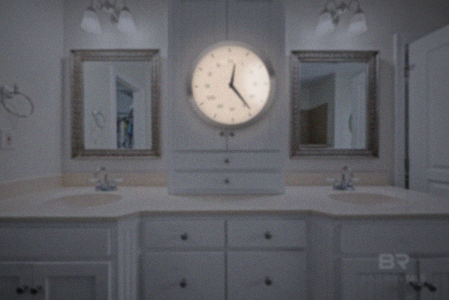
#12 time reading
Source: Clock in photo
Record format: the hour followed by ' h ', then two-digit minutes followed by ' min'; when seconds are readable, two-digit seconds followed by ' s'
12 h 24 min
